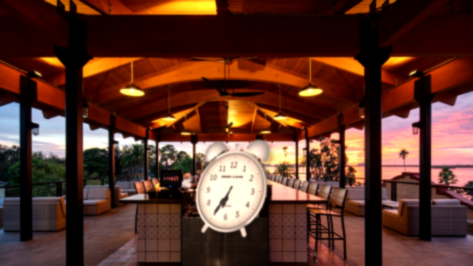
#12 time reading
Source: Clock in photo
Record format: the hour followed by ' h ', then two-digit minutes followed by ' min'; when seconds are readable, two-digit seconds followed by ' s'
6 h 35 min
